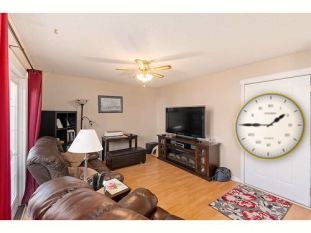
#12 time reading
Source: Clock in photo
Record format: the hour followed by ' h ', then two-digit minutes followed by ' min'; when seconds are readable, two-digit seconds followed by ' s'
1 h 45 min
